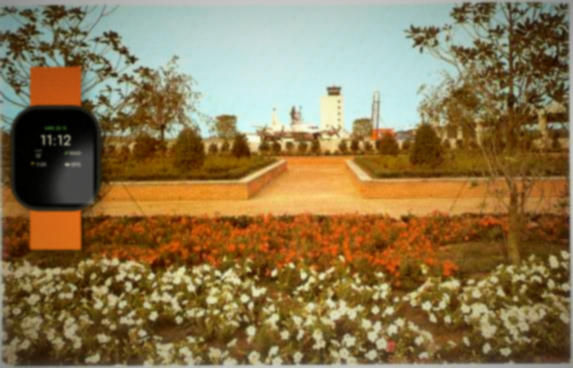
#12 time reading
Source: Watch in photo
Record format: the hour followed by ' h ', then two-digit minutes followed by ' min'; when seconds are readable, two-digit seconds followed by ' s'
11 h 12 min
